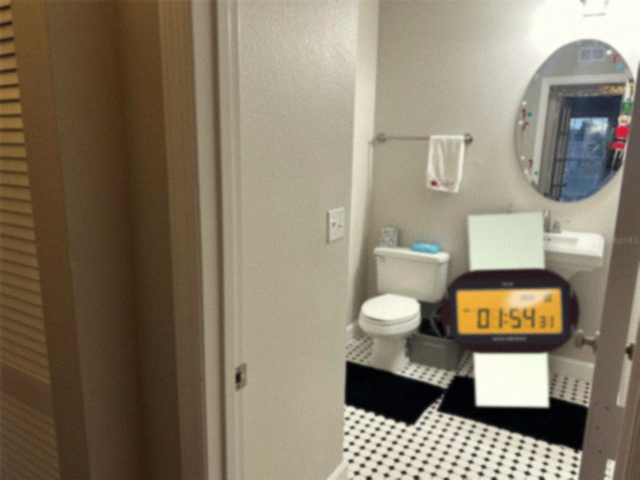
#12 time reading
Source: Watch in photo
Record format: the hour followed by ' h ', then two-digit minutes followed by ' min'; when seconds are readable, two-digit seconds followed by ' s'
1 h 54 min
